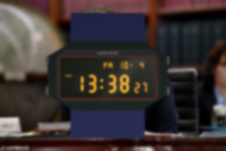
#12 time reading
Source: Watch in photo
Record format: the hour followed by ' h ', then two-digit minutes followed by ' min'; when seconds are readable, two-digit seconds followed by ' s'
13 h 38 min
